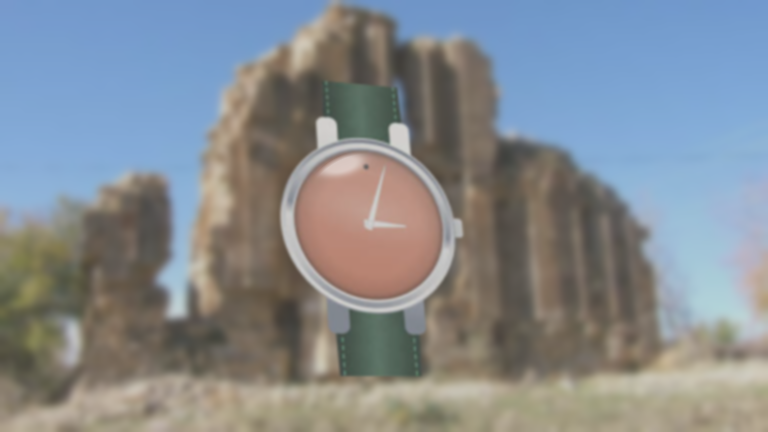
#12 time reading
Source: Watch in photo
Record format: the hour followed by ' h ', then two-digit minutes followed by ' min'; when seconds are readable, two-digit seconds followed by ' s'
3 h 03 min
